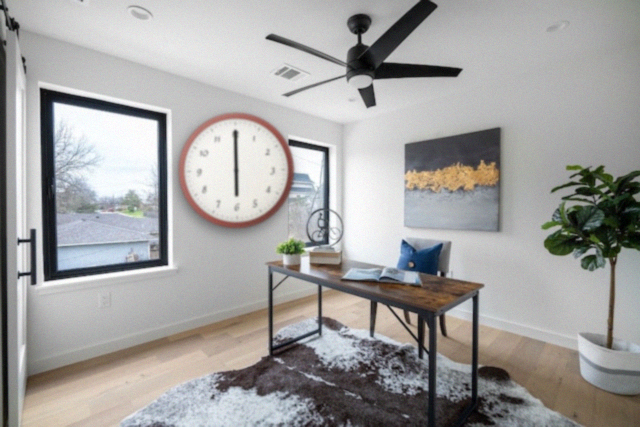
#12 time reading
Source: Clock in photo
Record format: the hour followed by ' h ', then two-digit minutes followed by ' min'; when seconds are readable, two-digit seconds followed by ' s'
6 h 00 min
